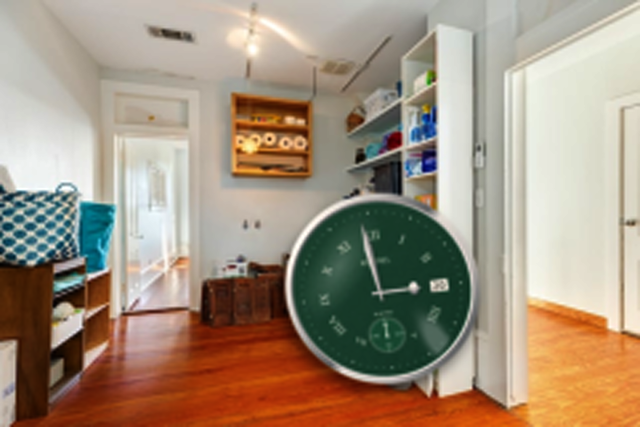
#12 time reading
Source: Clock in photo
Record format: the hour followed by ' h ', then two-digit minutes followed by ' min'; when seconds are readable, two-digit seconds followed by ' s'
2 h 59 min
